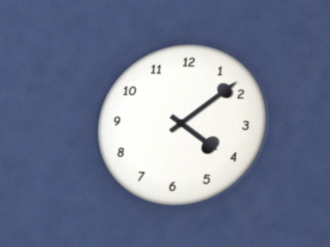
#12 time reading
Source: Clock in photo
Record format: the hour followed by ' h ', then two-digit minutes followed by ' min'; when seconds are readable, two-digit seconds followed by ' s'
4 h 08 min
